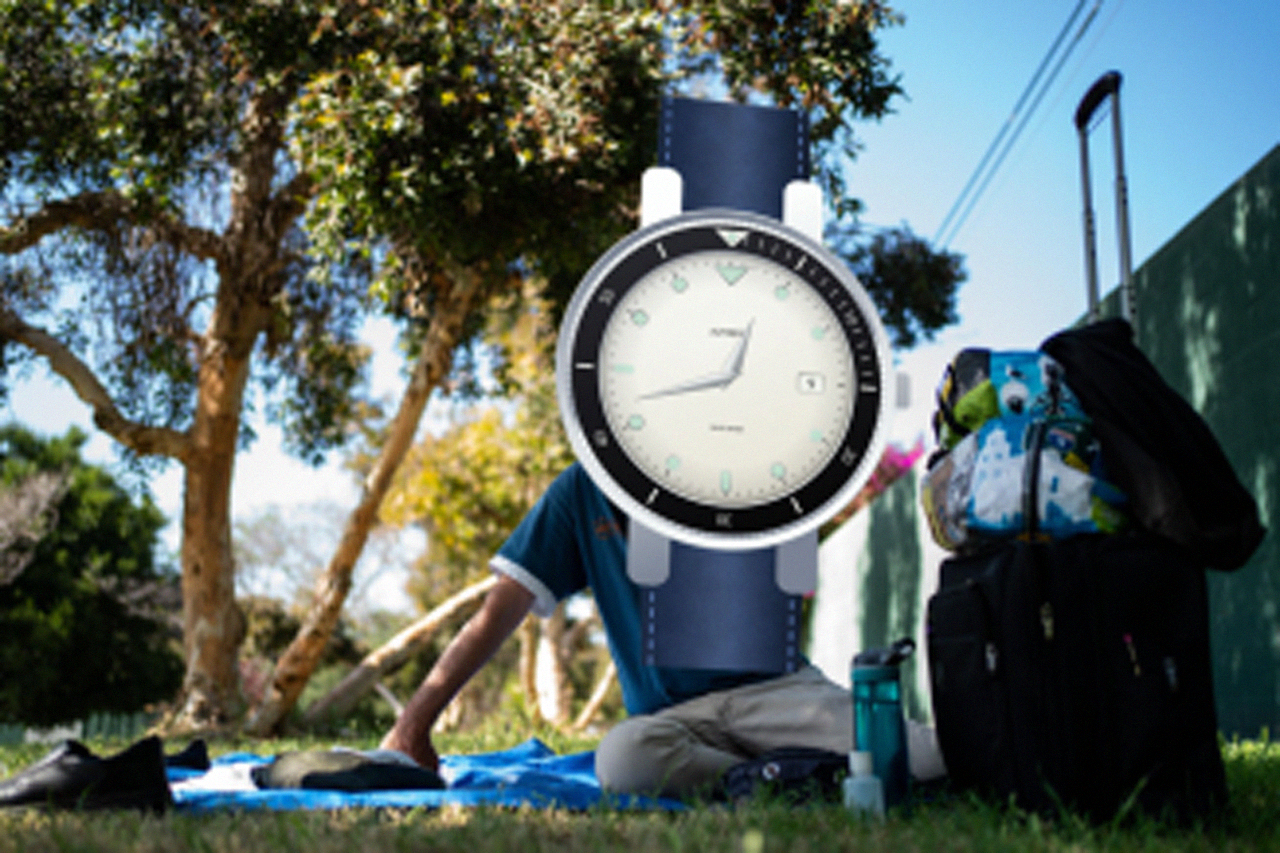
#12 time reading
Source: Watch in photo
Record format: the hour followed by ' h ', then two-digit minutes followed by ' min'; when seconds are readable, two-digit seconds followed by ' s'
12 h 42 min
